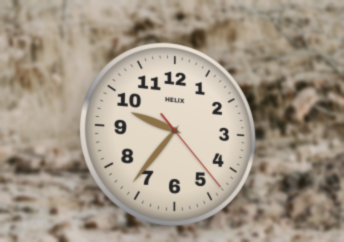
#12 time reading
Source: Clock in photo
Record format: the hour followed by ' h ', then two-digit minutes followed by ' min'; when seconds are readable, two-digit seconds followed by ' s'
9 h 36 min 23 s
